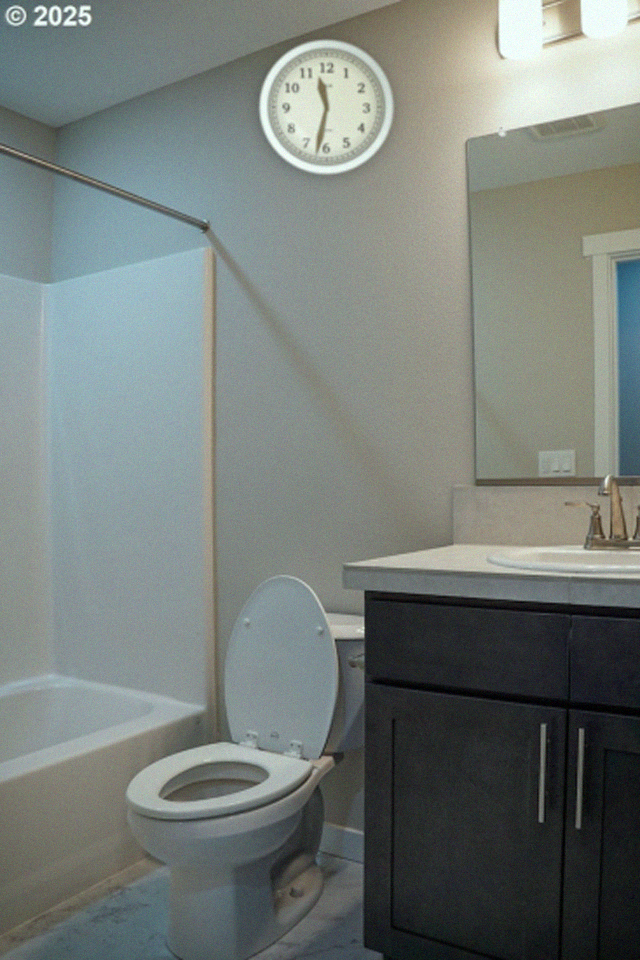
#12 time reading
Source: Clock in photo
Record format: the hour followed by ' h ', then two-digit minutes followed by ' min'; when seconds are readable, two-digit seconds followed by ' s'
11 h 32 min
